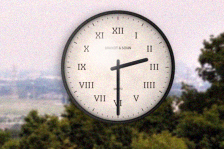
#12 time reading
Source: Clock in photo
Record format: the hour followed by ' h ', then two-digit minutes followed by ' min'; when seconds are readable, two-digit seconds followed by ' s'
2 h 30 min
